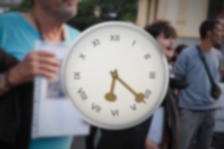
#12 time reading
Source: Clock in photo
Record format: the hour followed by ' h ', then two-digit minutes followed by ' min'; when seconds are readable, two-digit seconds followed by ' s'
6 h 22 min
